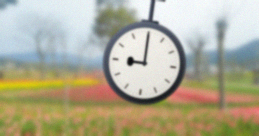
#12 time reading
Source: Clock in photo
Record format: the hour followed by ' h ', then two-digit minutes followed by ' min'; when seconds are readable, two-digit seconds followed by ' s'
9 h 00 min
